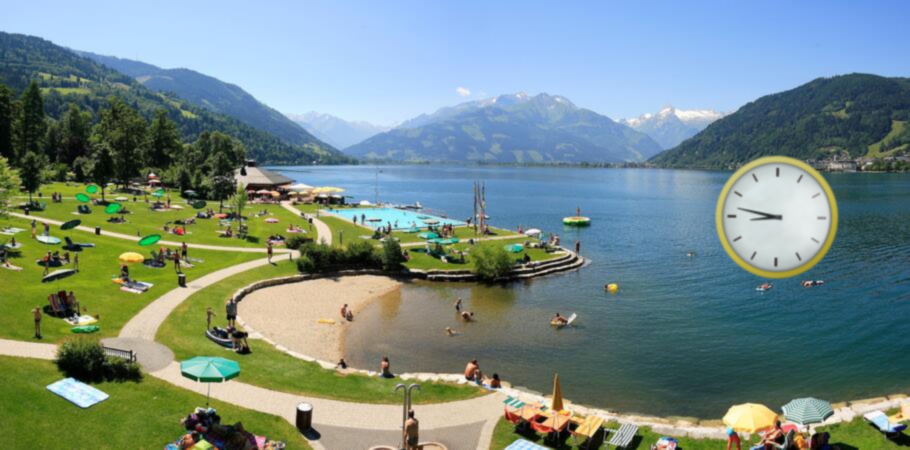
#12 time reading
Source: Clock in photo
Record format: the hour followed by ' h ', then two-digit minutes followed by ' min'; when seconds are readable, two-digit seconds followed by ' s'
8 h 47 min
